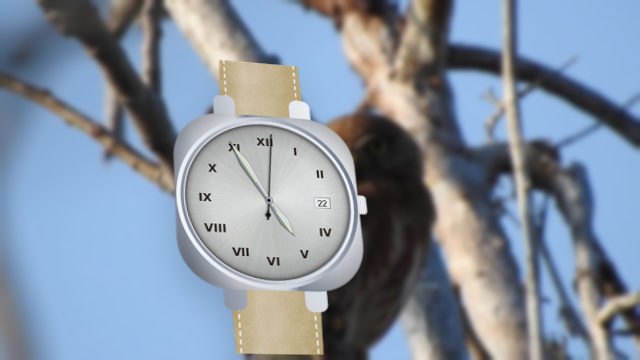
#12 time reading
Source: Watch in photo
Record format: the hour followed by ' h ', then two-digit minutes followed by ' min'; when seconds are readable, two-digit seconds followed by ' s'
4 h 55 min 01 s
